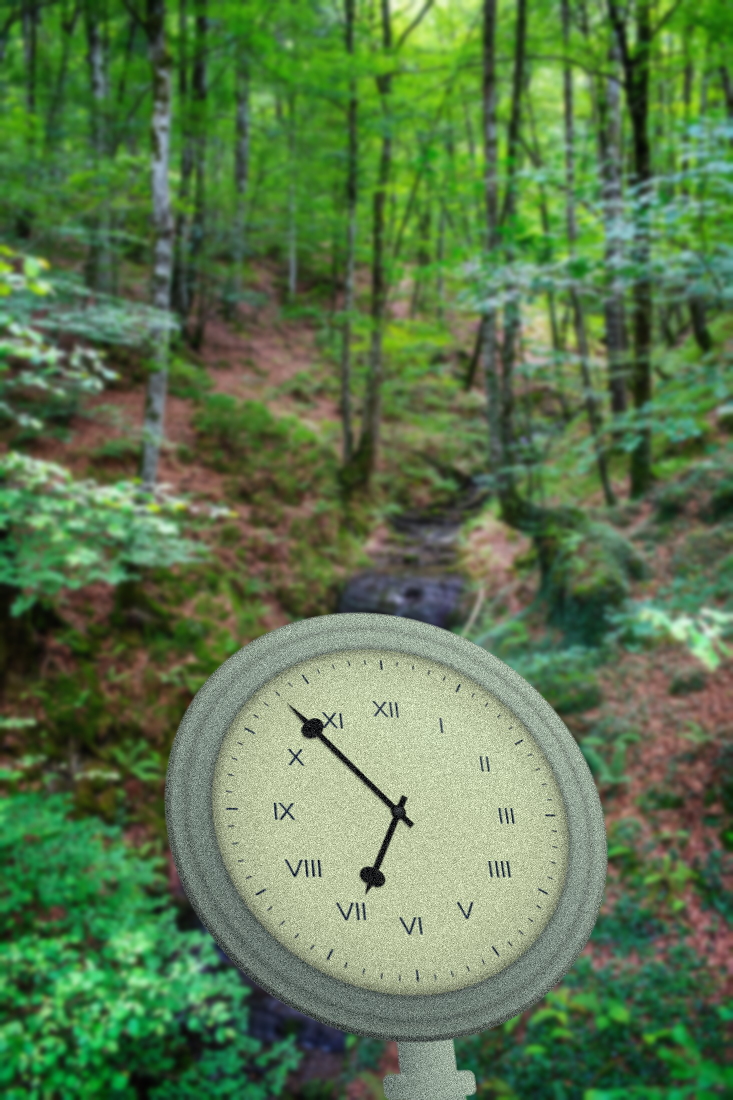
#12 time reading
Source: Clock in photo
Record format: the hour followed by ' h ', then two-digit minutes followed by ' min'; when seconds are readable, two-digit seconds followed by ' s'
6 h 53 min
